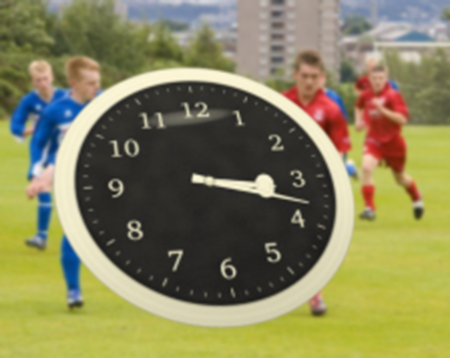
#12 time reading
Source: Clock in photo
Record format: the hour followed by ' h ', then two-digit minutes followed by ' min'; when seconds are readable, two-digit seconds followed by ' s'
3 h 18 min
